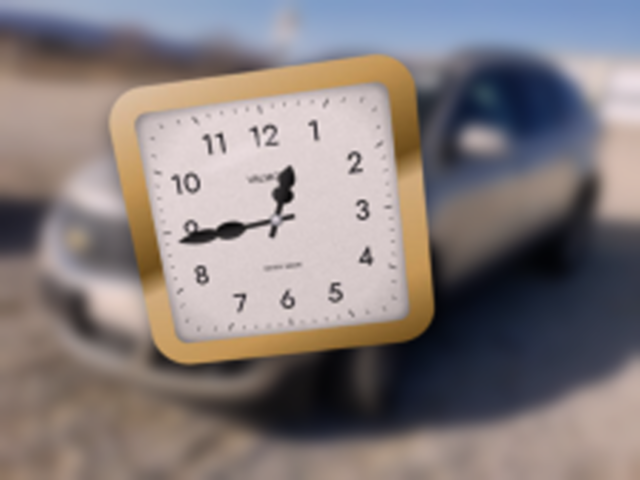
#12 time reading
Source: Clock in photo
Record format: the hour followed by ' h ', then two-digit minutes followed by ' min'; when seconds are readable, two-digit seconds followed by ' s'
12 h 44 min
